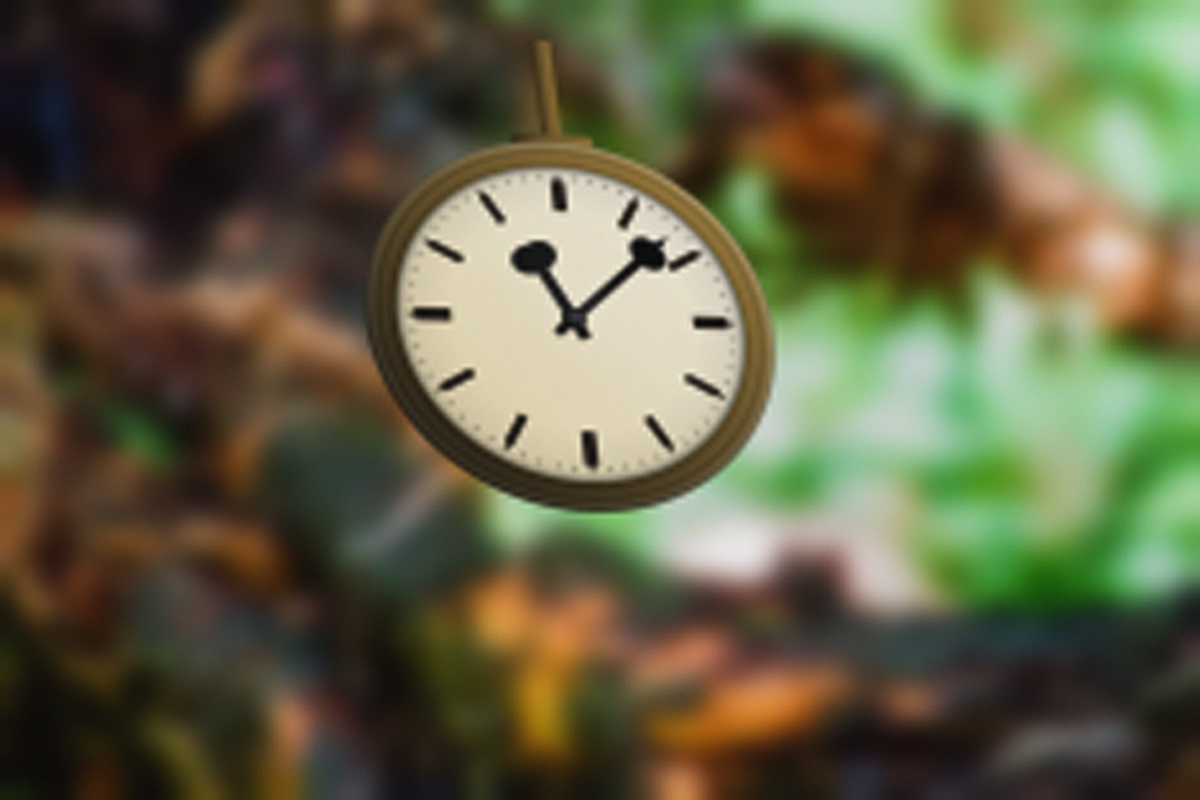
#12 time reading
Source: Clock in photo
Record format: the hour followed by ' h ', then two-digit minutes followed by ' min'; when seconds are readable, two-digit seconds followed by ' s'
11 h 08 min
